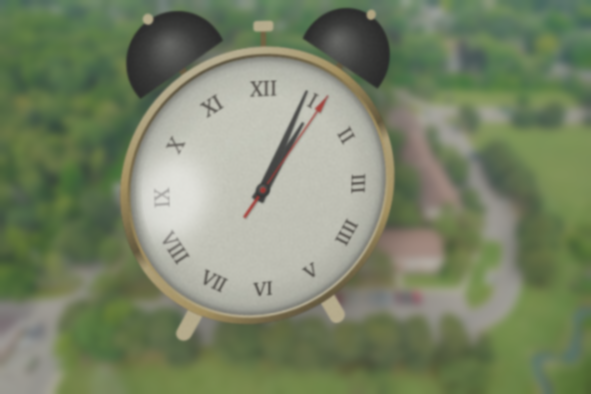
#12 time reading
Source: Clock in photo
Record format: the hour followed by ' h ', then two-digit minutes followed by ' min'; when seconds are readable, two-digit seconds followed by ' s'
1 h 04 min 06 s
